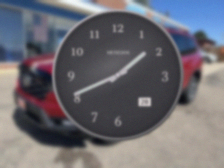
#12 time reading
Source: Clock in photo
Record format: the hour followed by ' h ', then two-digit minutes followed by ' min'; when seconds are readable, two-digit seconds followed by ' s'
1 h 41 min
